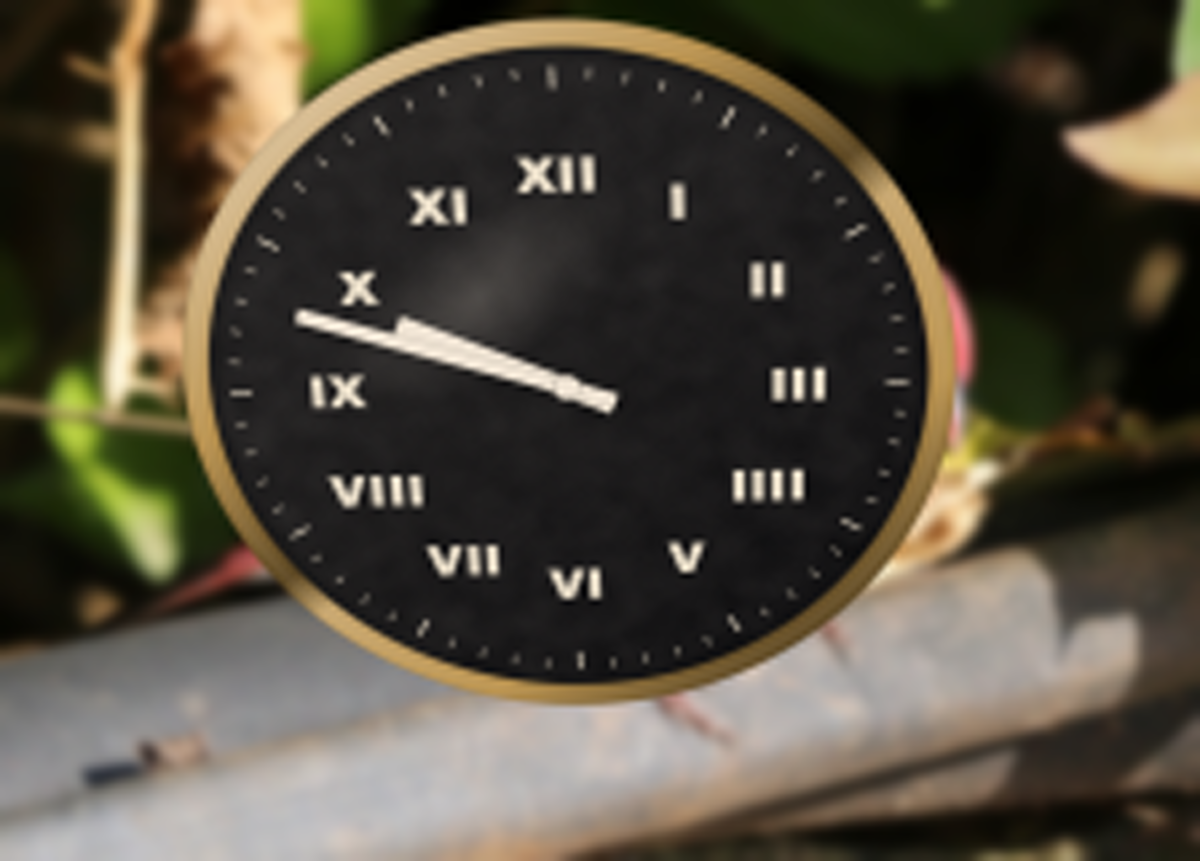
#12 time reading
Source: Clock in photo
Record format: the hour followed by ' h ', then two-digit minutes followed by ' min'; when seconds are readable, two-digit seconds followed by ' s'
9 h 48 min
